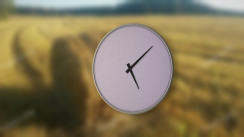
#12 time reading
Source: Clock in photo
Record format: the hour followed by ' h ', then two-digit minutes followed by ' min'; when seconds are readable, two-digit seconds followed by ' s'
5 h 08 min
